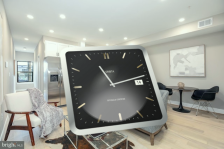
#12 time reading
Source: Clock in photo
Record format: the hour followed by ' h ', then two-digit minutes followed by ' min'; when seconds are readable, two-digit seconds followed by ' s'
11 h 13 min
